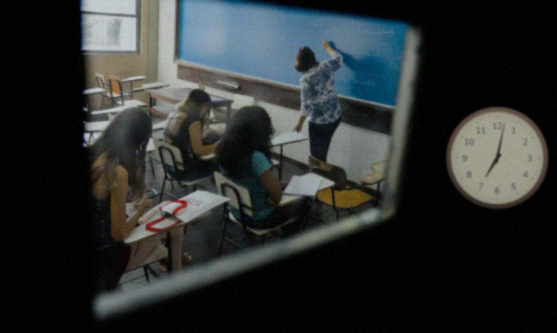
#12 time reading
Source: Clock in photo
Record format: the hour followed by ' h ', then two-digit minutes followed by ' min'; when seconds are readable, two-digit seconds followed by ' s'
7 h 02 min
